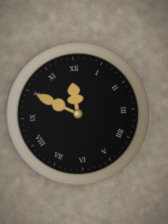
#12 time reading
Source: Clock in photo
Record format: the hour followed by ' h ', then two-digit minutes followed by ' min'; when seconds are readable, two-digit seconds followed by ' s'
11 h 50 min
